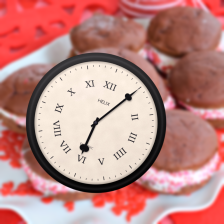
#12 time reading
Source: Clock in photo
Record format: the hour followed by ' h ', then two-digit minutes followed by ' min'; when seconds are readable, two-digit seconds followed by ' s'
6 h 05 min
